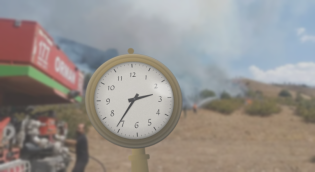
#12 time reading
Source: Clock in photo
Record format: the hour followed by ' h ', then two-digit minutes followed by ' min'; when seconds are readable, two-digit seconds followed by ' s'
2 h 36 min
